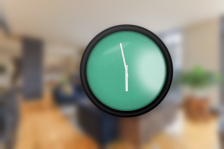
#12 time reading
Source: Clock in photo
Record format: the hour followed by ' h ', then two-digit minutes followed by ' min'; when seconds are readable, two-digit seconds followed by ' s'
5 h 58 min
